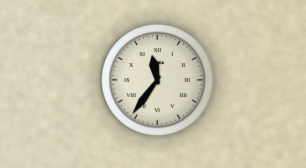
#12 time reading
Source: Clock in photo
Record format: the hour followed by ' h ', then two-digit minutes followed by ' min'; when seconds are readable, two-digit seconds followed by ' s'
11 h 36 min
